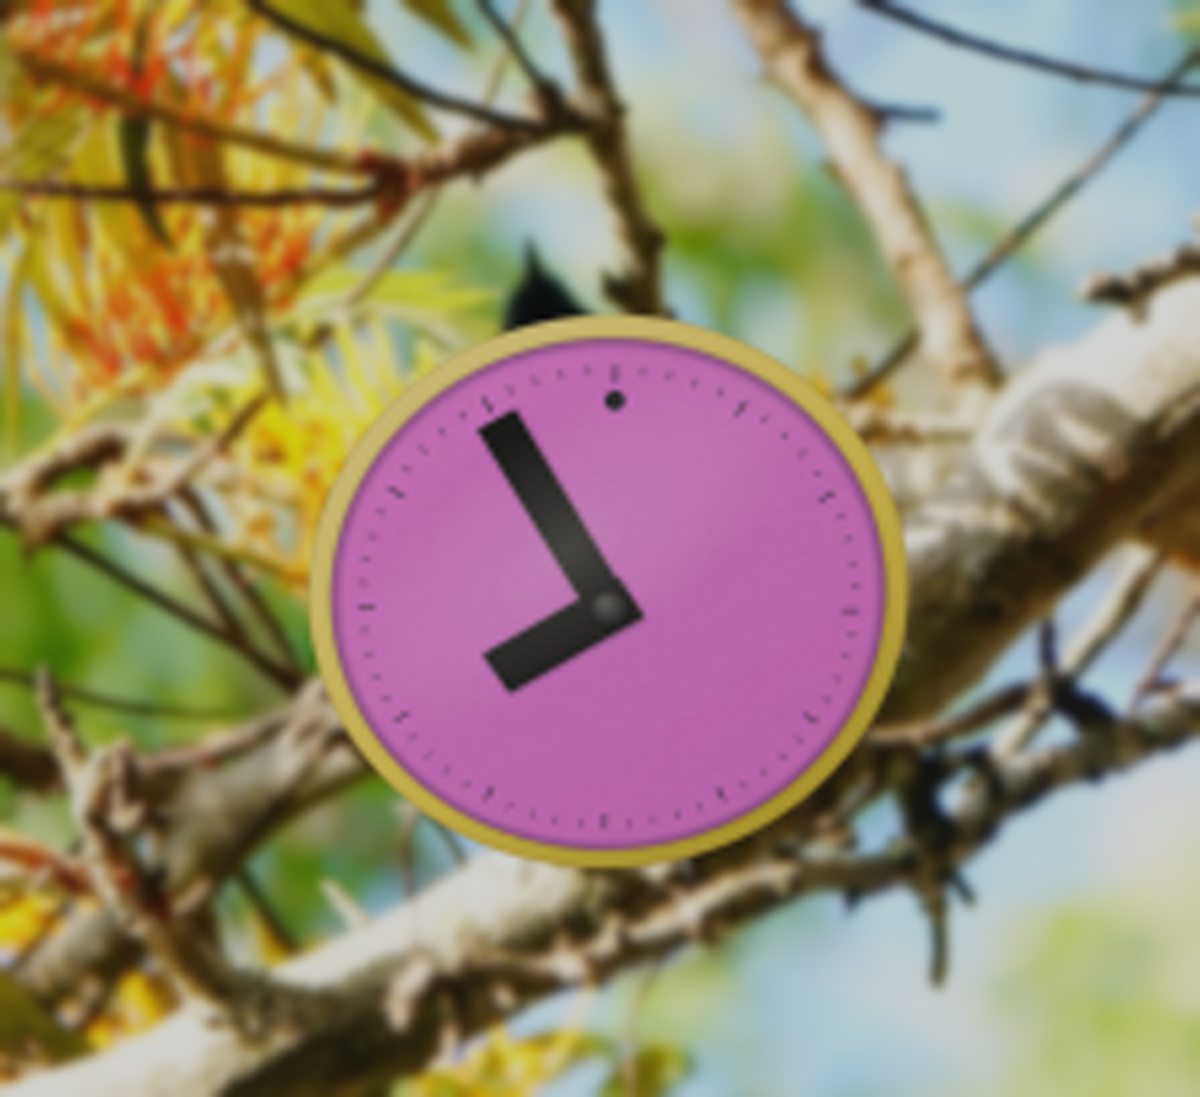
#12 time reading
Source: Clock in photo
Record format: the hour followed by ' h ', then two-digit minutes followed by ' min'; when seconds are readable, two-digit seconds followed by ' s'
7 h 55 min
